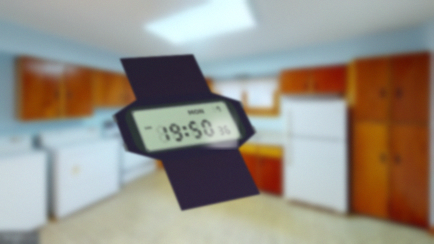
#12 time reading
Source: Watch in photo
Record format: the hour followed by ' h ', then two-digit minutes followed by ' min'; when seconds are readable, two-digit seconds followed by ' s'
19 h 50 min
